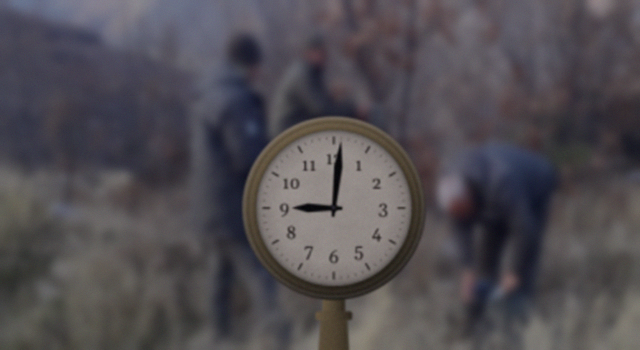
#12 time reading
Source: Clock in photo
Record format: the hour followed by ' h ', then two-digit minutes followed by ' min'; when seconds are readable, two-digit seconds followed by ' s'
9 h 01 min
